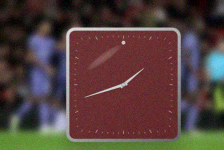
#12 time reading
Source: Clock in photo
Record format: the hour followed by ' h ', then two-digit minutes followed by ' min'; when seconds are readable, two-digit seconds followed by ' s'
1 h 42 min
